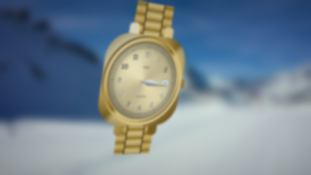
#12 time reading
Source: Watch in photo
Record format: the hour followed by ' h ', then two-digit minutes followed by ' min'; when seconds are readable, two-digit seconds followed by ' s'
3 h 16 min
